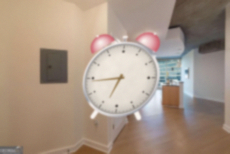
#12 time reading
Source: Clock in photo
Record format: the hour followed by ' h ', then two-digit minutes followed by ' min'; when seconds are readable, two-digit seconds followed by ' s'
6 h 44 min
